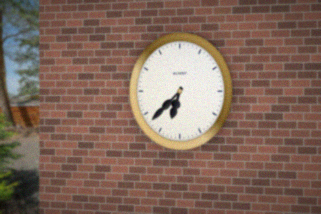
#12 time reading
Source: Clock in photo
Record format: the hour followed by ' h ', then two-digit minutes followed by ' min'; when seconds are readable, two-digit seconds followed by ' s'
6 h 38 min
